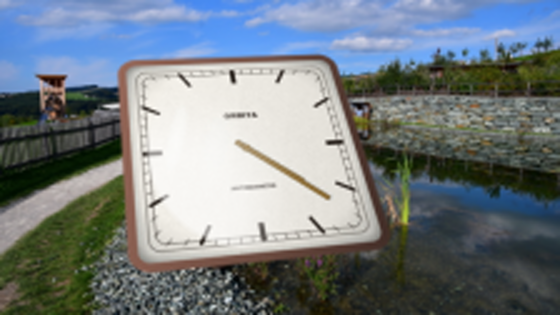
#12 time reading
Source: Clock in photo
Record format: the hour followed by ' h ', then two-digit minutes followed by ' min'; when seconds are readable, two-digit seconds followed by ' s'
4 h 22 min
